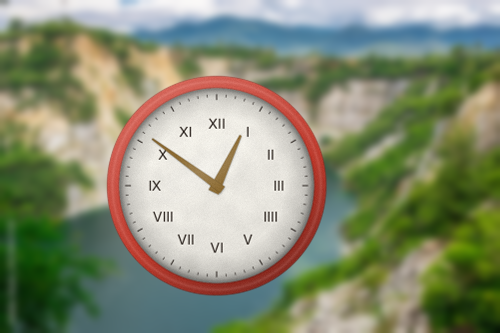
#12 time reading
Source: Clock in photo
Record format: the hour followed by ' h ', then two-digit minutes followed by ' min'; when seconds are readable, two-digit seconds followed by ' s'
12 h 51 min
